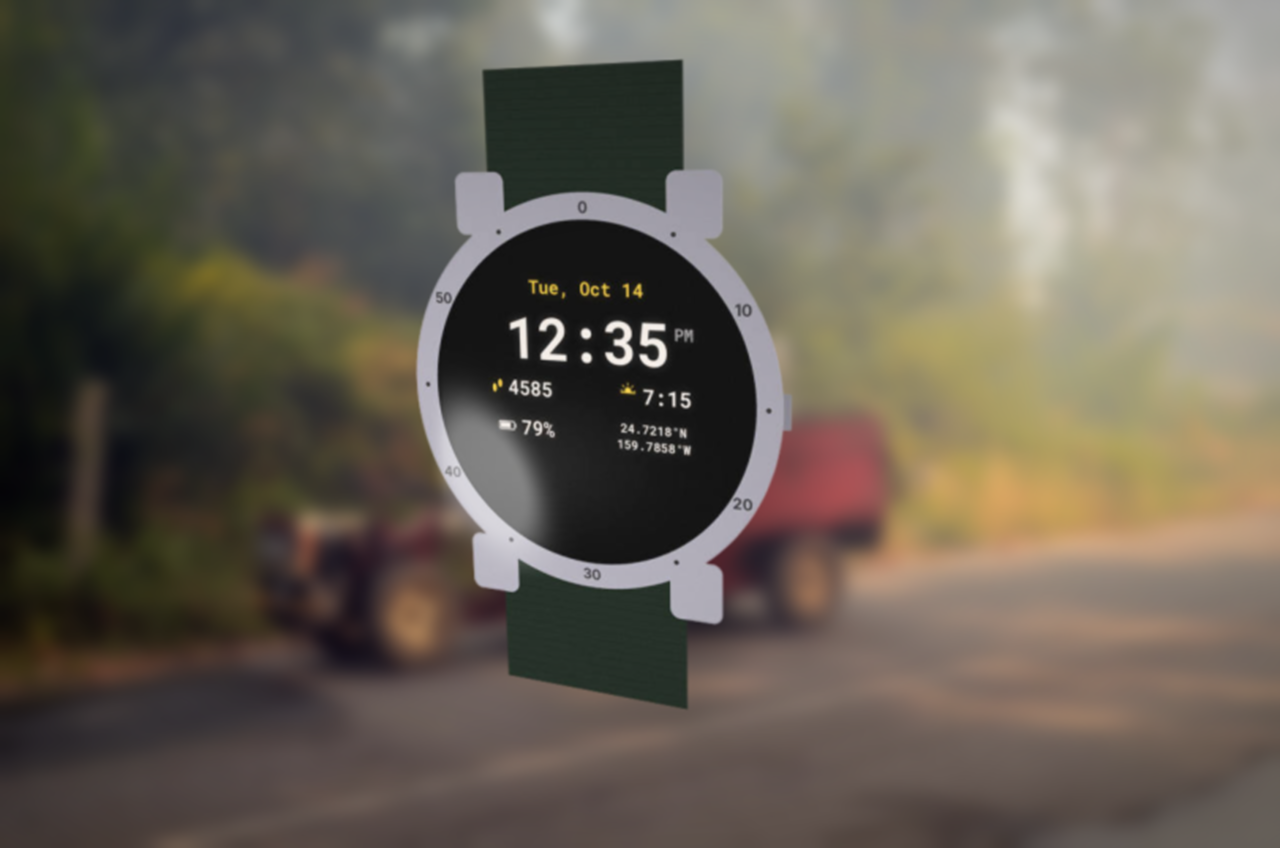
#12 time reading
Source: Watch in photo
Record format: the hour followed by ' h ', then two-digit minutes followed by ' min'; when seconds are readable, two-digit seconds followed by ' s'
12 h 35 min
